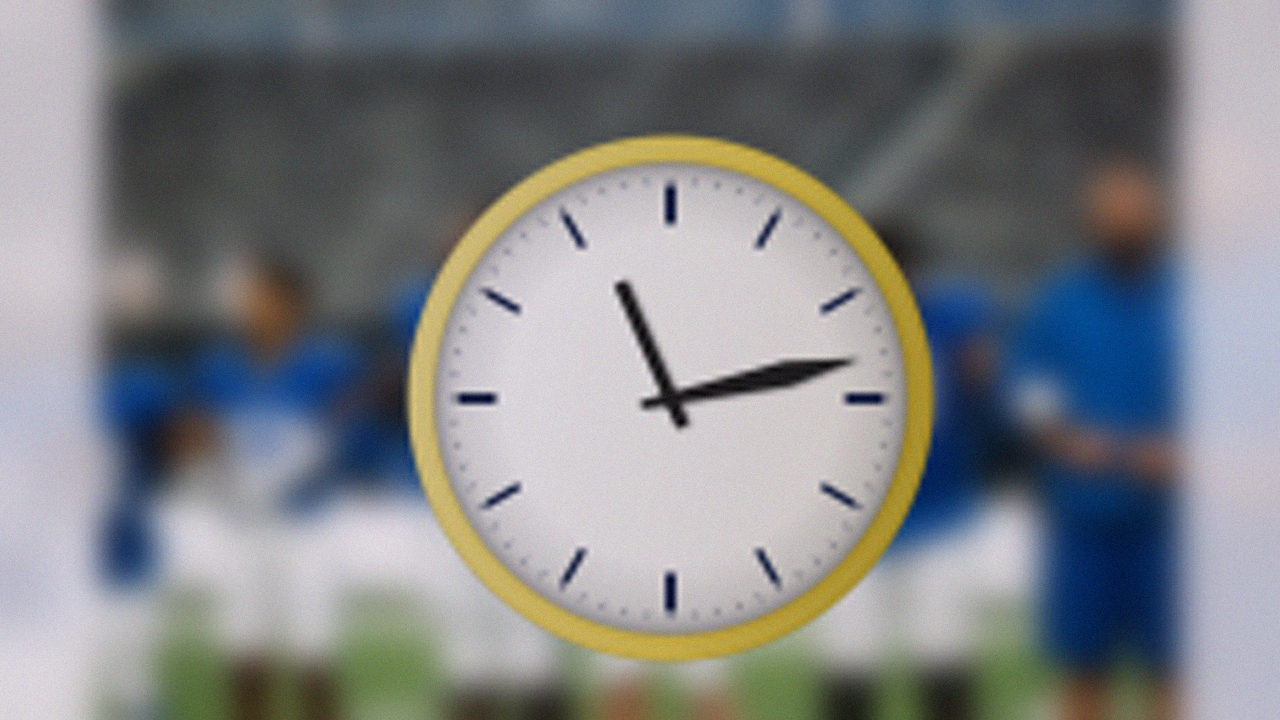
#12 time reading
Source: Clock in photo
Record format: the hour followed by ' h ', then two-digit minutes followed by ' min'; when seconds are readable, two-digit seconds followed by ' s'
11 h 13 min
